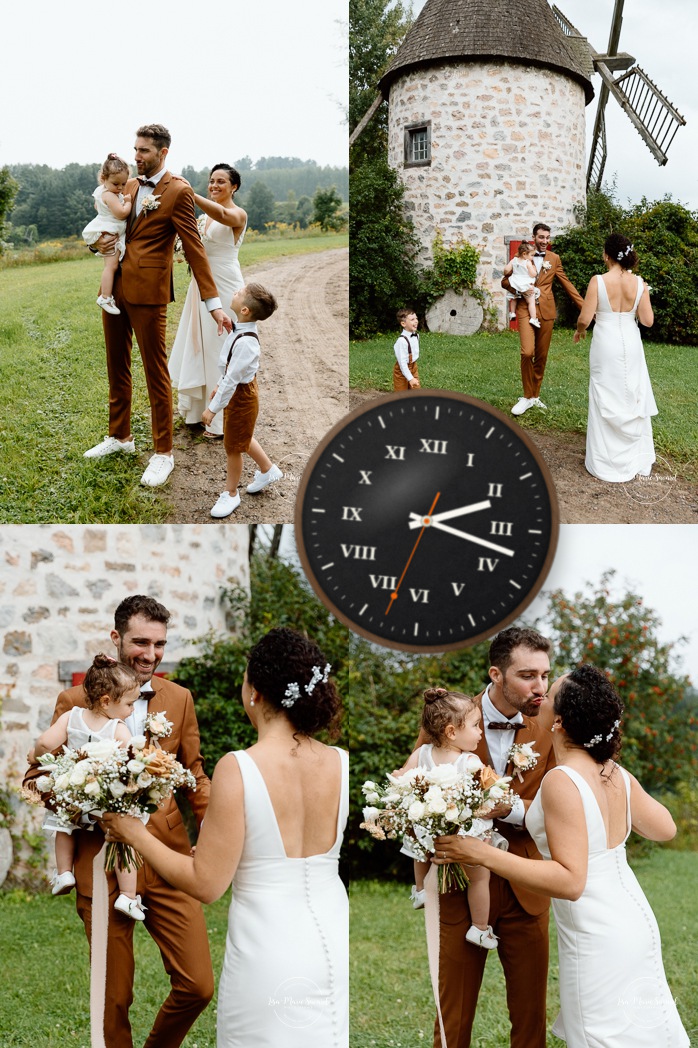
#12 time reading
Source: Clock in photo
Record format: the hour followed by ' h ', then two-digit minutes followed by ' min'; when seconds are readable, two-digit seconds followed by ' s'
2 h 17 min 33 s
